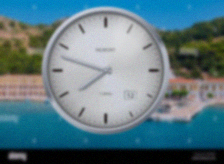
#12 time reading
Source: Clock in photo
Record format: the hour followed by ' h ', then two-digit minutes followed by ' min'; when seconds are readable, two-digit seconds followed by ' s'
7 h 48 min
